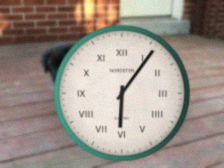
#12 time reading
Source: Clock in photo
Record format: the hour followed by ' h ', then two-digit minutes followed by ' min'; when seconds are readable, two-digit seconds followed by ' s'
6 h 06 min
